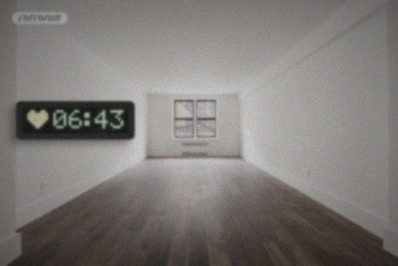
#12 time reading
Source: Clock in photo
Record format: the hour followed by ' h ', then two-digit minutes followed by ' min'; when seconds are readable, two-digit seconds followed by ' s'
6 h 43 min
